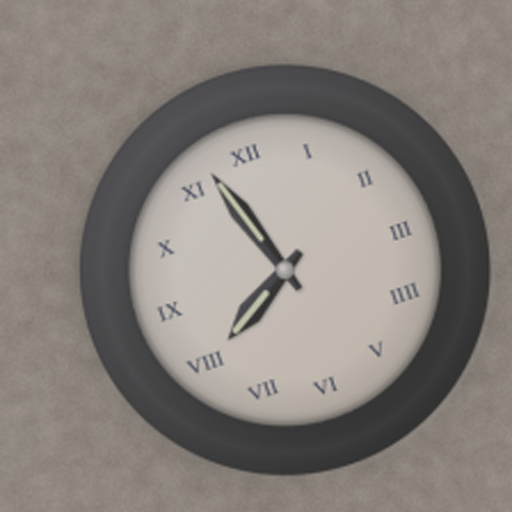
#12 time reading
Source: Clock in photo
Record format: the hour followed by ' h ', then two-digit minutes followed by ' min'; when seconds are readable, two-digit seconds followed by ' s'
7 h 57 min
